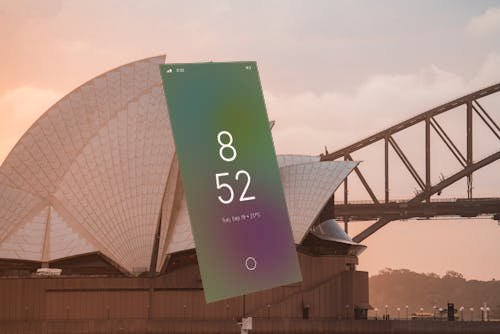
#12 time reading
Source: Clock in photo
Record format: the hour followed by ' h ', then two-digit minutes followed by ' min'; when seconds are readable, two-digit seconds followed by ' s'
8 h 52 min
